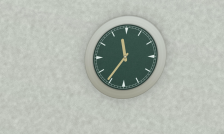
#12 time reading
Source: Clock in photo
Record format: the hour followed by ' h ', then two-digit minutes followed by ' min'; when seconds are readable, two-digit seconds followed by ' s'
11 h 36 min
